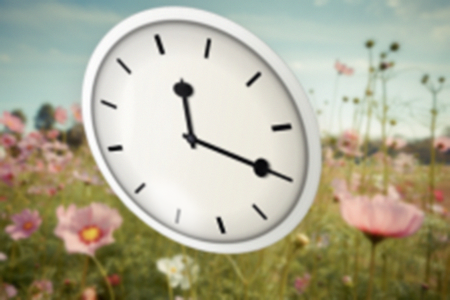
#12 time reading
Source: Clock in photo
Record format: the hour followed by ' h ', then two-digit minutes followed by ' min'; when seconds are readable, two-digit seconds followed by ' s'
12 h 20 min
